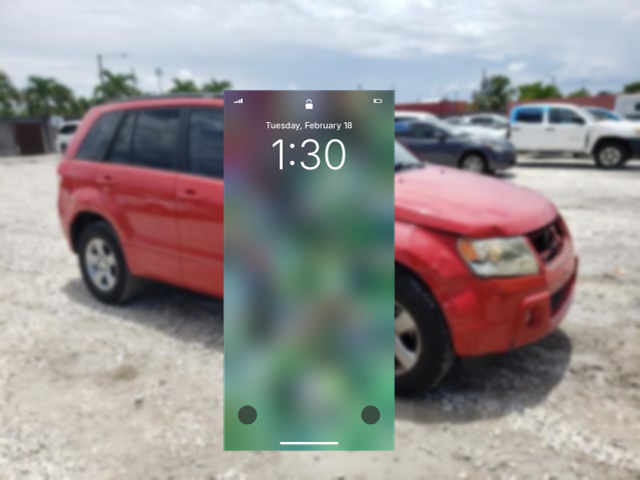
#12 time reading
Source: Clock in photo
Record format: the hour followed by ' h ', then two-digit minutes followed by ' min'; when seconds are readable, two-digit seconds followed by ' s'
1 h 30 min
